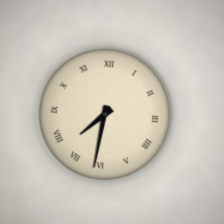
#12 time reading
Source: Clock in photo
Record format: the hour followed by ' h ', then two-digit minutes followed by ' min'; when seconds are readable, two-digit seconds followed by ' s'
7 h 31 min
